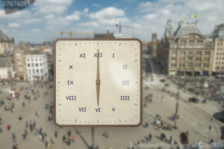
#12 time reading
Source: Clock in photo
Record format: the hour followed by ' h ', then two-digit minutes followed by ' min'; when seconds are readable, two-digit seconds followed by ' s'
6 h 00 min
